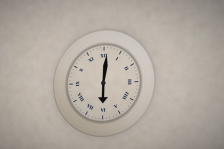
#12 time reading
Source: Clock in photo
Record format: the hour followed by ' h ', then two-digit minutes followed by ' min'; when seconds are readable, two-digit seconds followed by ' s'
6 h 01 min
